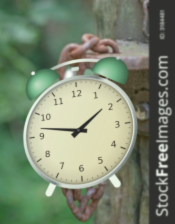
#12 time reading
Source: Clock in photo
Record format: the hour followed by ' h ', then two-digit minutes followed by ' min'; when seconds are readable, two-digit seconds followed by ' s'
1 h 47 min
